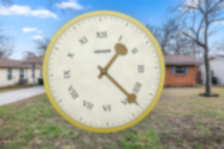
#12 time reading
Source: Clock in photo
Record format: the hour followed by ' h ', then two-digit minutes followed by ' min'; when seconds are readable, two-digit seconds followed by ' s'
1 h 23 min
